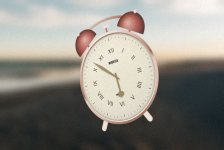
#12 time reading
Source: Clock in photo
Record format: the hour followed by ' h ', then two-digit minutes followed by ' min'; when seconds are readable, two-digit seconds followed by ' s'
5 h 52 min
